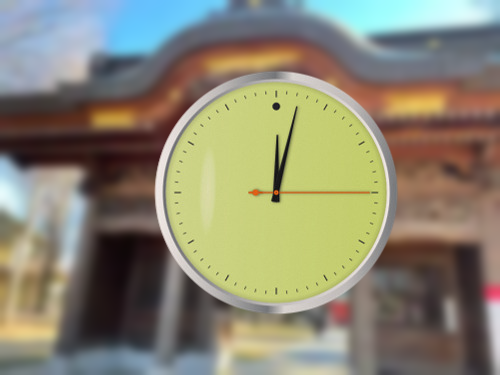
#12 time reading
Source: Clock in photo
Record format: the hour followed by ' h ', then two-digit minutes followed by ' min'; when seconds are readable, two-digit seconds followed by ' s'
12 h 02 min 15 s
